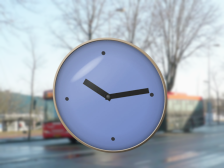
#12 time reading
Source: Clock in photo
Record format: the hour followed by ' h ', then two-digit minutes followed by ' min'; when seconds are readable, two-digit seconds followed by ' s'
10 h 14 min
